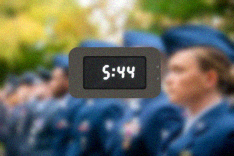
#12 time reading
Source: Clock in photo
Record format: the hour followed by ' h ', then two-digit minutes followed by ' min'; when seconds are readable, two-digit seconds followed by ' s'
5 h 44 min
